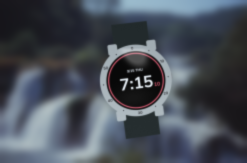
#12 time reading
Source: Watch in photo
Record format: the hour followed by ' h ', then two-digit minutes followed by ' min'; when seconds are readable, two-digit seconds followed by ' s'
7 h 15 min
